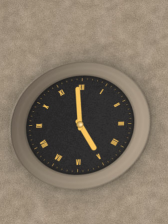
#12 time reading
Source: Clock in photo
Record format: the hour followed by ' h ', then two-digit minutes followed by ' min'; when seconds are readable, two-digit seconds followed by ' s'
4 h 59 min
